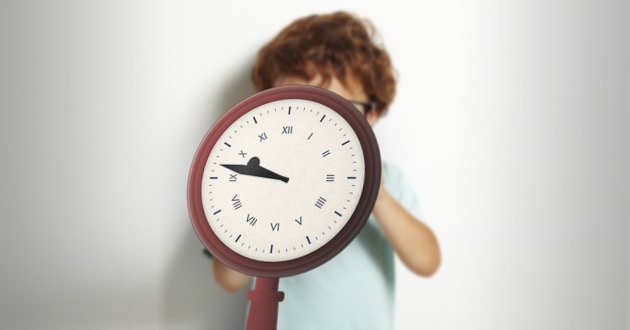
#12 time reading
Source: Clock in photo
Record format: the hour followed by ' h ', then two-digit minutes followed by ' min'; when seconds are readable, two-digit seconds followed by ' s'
9 h 47 min
